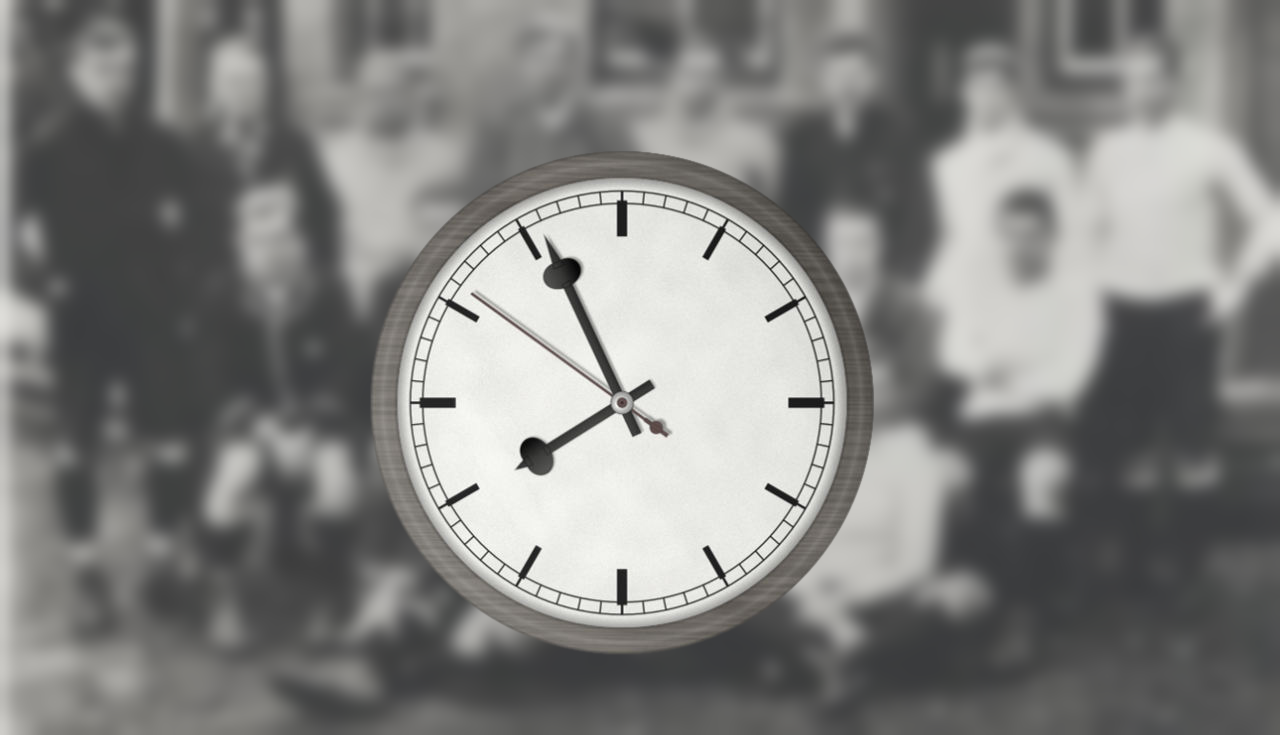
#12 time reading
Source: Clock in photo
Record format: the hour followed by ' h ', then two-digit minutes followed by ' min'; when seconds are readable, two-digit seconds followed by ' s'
7 h 55 min 51 s
